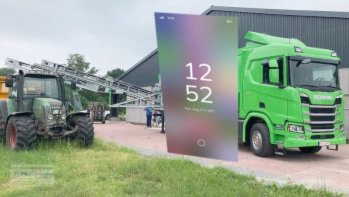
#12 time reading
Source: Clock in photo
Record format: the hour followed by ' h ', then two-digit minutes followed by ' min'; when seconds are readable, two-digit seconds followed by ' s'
12 h 52 min
